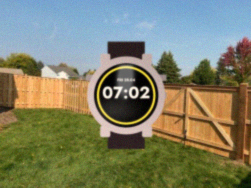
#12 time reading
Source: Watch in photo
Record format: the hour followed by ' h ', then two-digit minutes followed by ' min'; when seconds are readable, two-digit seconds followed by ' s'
7 h 02 min
